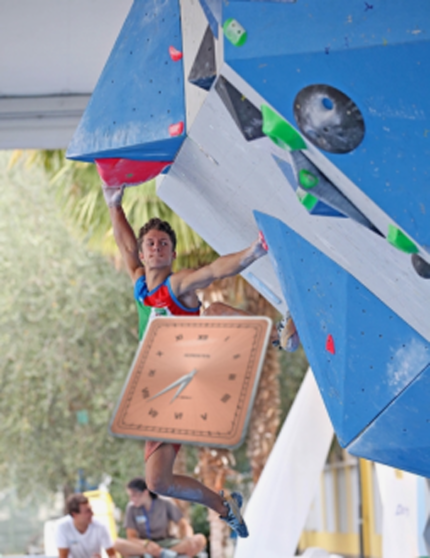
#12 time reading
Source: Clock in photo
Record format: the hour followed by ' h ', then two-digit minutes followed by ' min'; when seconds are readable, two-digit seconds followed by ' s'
6 h 38 min
